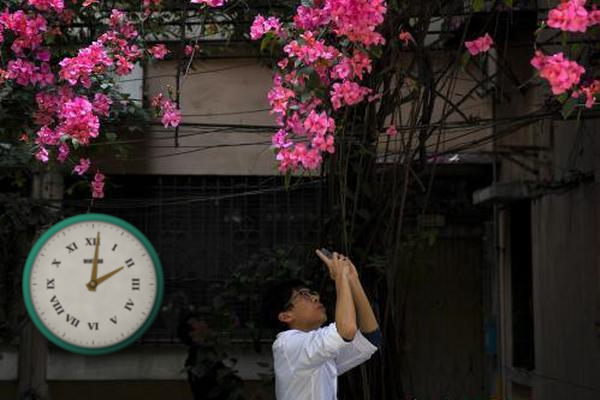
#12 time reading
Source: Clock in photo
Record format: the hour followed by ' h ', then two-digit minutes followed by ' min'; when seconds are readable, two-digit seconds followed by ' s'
2 h 01 min
